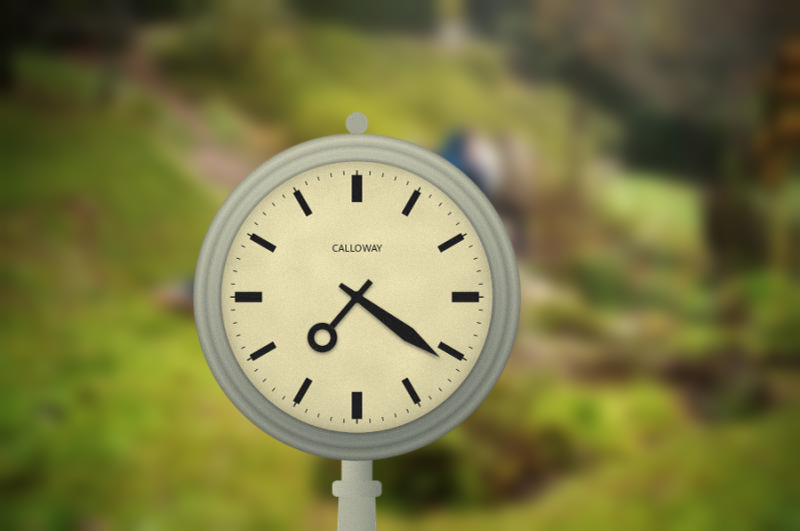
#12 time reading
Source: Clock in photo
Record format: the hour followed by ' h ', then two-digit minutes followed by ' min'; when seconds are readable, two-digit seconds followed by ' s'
7 h 21 min
